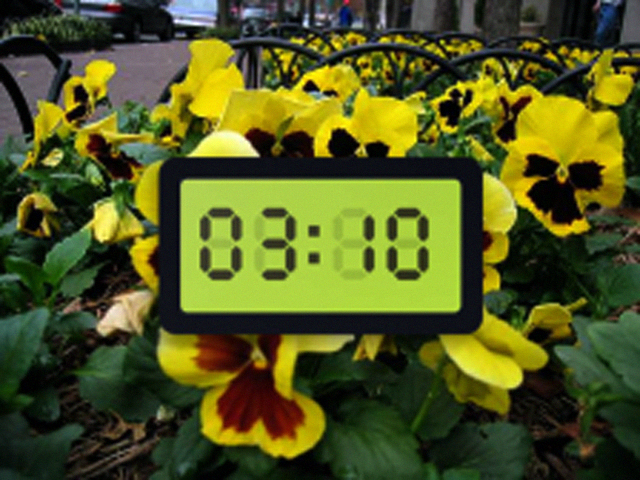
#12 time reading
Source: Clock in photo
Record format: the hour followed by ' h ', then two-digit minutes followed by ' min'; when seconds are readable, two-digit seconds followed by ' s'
3 h 10 min
